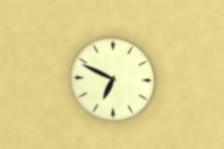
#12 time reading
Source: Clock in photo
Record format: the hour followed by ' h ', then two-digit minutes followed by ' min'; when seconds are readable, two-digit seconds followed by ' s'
6 h 49 min
